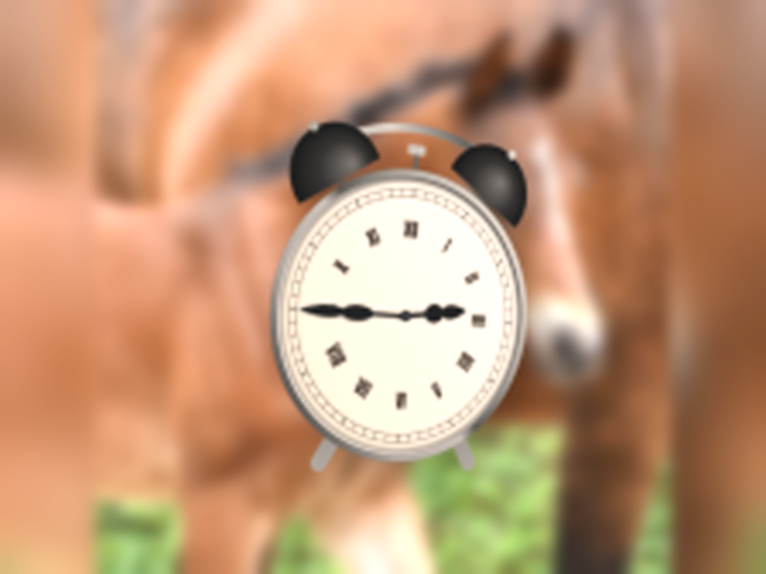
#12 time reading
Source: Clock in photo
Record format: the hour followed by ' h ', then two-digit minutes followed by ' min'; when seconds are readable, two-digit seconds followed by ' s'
2 h 45 min
